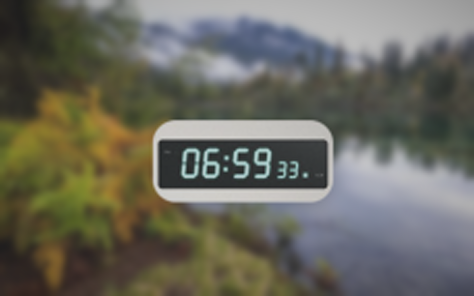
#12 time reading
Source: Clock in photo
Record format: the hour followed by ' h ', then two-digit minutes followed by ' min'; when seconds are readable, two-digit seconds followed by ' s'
6 h 59 min 33 s
